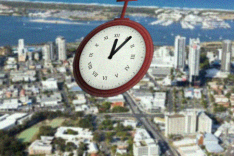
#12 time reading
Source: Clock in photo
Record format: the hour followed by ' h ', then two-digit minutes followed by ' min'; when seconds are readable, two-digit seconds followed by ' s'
12 h 06 min
